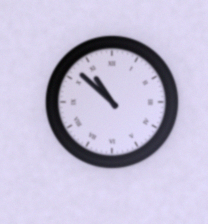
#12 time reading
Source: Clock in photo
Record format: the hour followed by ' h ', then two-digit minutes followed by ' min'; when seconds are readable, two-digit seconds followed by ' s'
10 h 52 min
